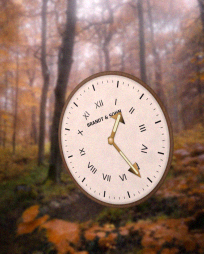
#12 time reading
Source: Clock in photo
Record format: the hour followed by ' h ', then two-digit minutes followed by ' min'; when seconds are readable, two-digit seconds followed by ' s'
1 h 26 min
